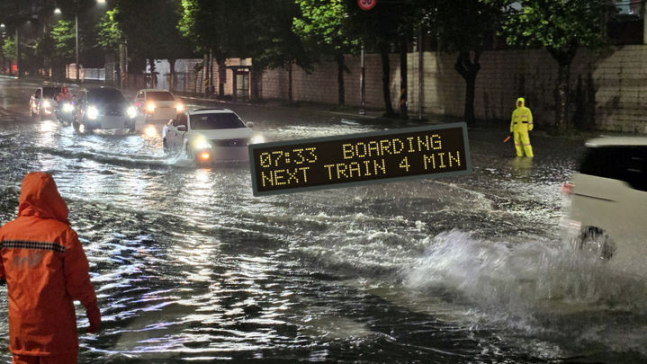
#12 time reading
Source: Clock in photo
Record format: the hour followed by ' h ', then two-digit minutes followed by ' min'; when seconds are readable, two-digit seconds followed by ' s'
7 h 33 min
